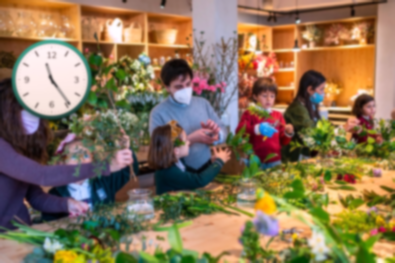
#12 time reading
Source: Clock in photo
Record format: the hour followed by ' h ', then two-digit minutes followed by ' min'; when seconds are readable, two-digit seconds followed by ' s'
11 h 24 min
